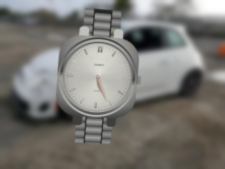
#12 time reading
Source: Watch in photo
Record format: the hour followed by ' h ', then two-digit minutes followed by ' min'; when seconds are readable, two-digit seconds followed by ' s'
5 h 26 min
